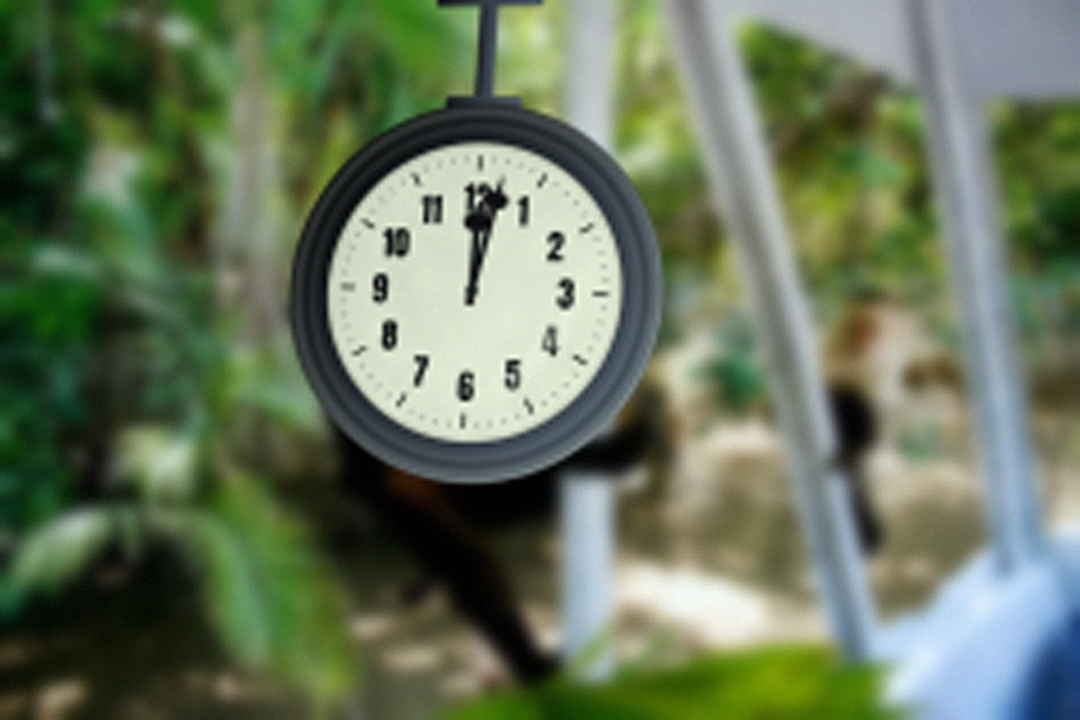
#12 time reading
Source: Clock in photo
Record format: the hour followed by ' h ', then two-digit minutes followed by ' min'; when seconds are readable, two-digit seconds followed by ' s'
12 h 02 min
